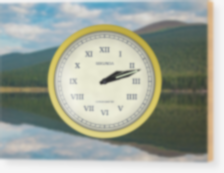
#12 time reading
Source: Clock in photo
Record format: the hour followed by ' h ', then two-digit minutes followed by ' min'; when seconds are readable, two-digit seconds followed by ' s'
2 h 12 min
